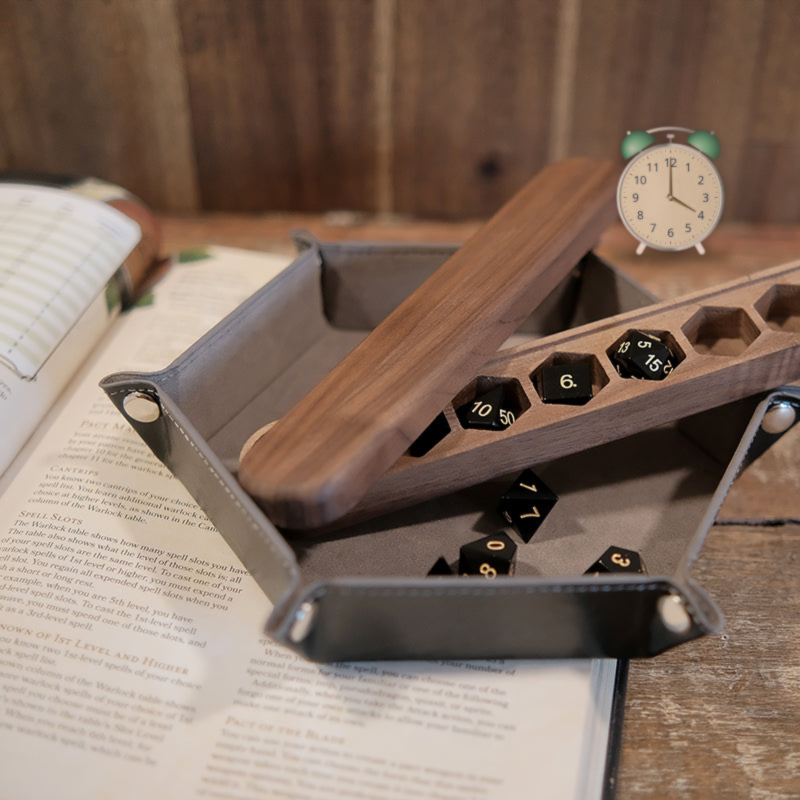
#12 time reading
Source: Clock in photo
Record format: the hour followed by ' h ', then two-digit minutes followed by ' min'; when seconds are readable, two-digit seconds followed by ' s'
4 h 00 min
